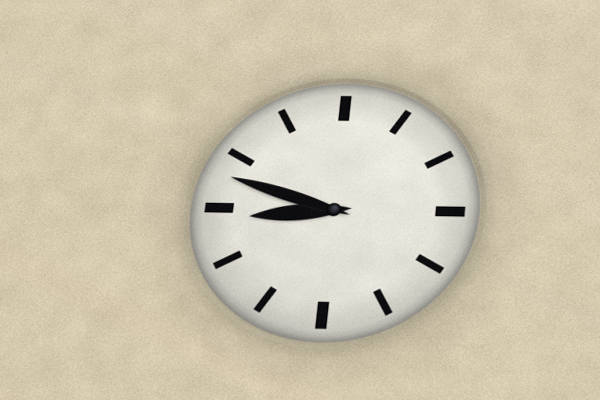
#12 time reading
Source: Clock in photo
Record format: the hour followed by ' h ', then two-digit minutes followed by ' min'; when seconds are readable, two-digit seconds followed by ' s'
8 h 48 min
